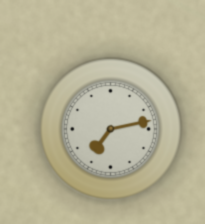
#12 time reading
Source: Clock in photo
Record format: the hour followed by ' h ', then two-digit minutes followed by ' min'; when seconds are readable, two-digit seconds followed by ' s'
7 h 13 min
